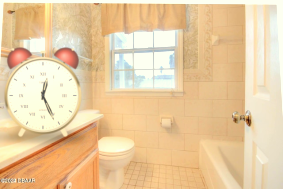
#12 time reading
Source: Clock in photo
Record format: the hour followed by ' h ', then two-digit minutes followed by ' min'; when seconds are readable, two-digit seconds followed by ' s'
12 h 26 min
